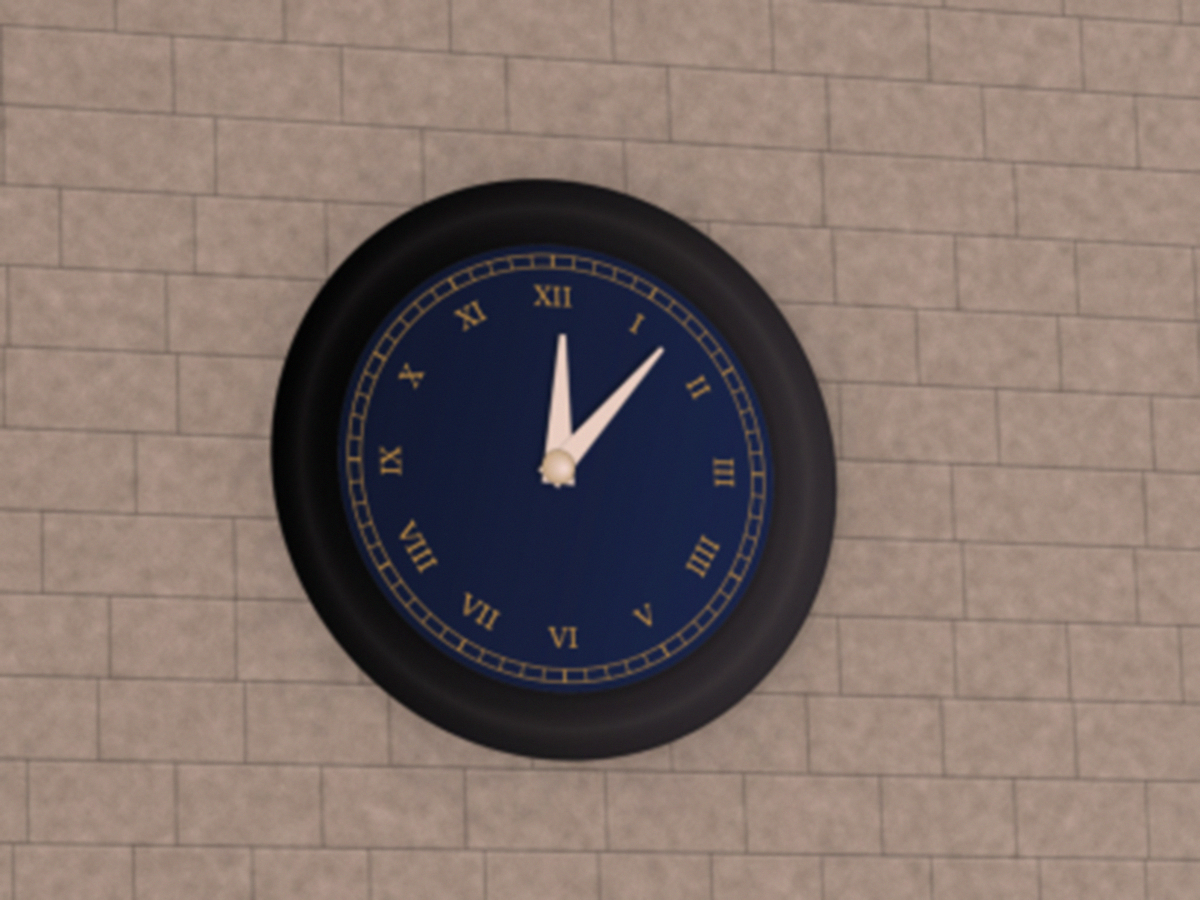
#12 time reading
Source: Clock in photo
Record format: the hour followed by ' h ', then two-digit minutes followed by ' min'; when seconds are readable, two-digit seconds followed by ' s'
12 h 07 min
